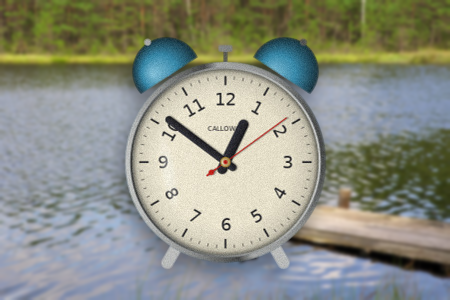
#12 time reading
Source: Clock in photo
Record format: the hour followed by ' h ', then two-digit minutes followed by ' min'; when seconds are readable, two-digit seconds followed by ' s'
12 h 51 min 09 s
